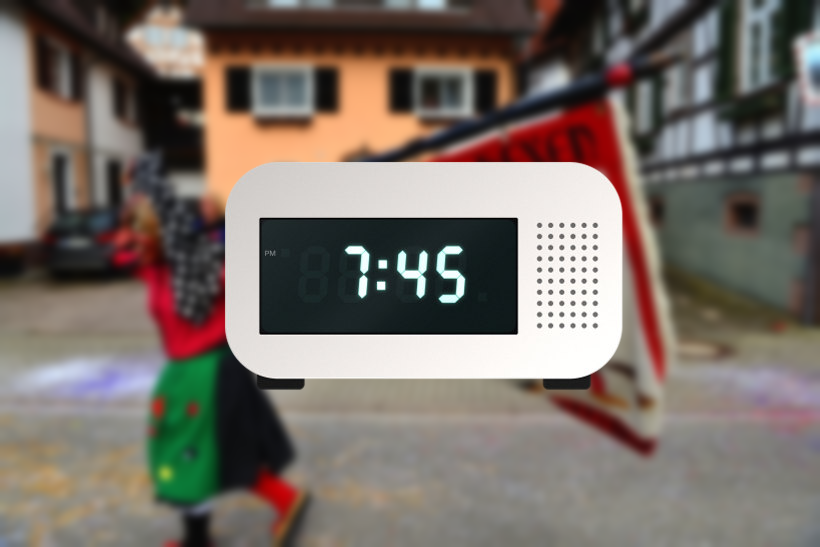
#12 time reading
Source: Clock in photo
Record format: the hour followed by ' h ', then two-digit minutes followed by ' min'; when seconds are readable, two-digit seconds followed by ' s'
7 h 45 min
